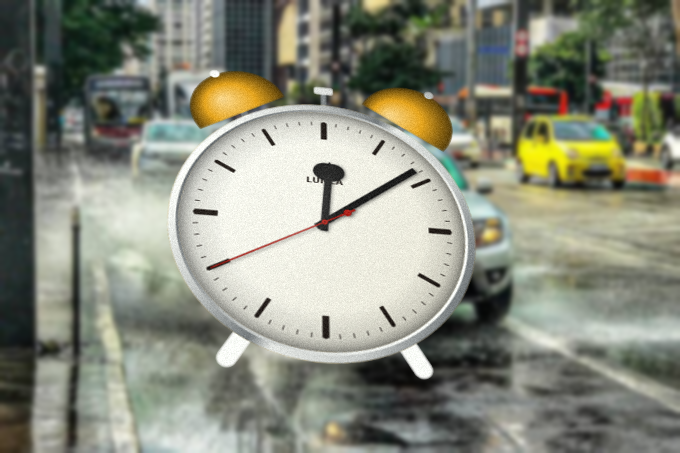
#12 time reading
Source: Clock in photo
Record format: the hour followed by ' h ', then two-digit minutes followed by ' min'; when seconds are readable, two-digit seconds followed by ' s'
12 h 08 min 40 s
